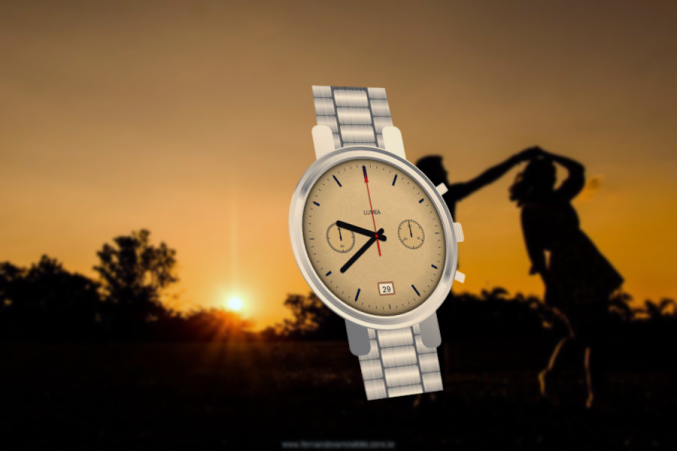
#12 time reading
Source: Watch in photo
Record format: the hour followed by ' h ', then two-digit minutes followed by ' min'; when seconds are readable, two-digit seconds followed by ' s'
9 h 39 min
